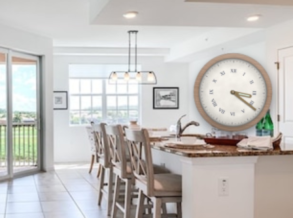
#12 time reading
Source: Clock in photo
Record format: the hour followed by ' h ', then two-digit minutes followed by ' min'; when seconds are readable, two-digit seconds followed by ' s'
3 h 21 min
